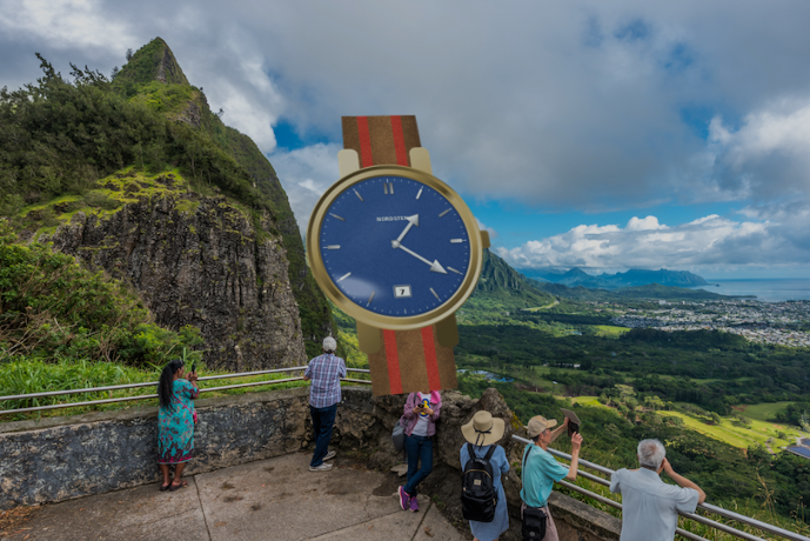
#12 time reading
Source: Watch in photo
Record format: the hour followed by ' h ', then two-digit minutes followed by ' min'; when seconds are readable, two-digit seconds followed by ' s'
1 h 21 min
